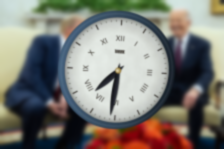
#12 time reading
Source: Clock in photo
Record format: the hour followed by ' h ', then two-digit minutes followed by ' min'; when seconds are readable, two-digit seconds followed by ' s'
7 h 31 min
